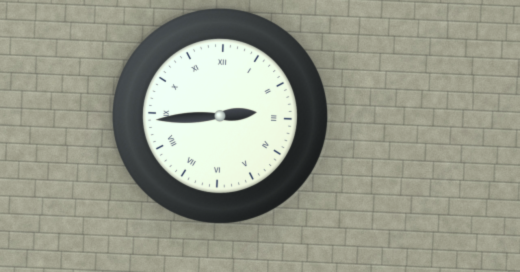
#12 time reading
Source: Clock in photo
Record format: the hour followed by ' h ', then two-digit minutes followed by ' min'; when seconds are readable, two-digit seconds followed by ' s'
2 h 44 min
